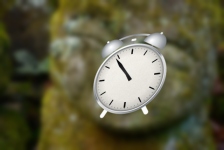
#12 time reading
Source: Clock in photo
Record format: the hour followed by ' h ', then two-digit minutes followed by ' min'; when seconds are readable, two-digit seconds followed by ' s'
10 h 54 min
